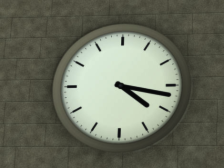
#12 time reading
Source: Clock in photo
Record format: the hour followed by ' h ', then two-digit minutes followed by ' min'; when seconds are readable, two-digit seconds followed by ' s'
4 h 17 min
